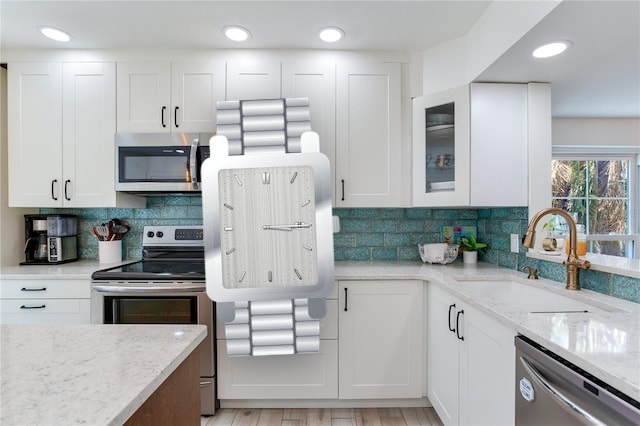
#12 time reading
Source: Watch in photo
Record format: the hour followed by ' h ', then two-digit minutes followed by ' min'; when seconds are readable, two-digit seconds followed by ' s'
3 h 15 min
